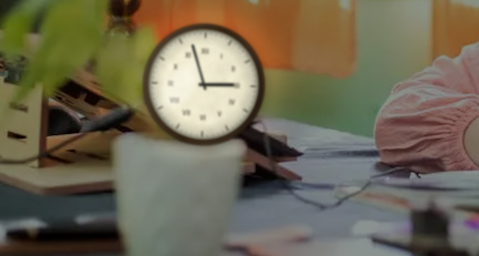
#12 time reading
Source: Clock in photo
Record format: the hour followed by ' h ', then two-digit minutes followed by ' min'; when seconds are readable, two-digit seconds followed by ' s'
2 h 57 min
